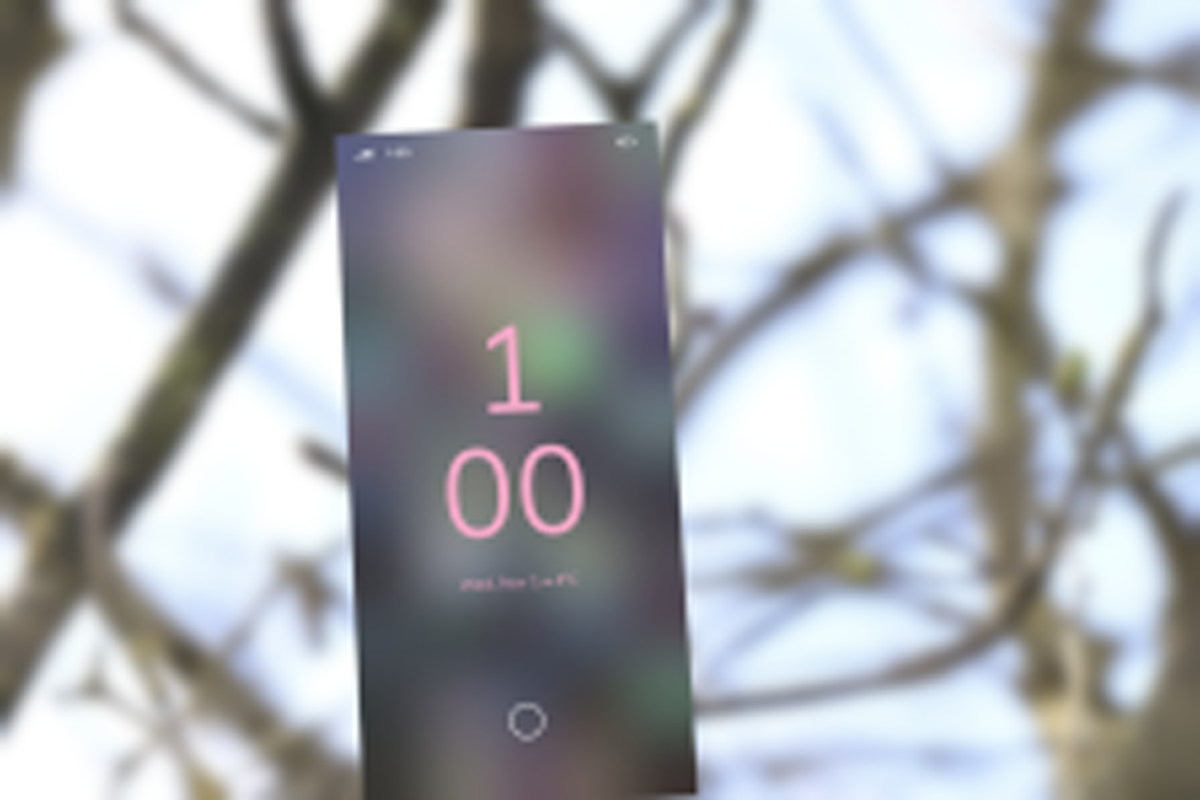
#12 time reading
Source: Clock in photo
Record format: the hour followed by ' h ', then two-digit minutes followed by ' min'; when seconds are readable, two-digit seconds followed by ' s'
1 h 00 min
